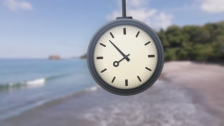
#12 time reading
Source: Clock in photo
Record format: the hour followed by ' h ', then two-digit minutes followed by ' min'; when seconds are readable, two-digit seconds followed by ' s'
7 h 53 min
